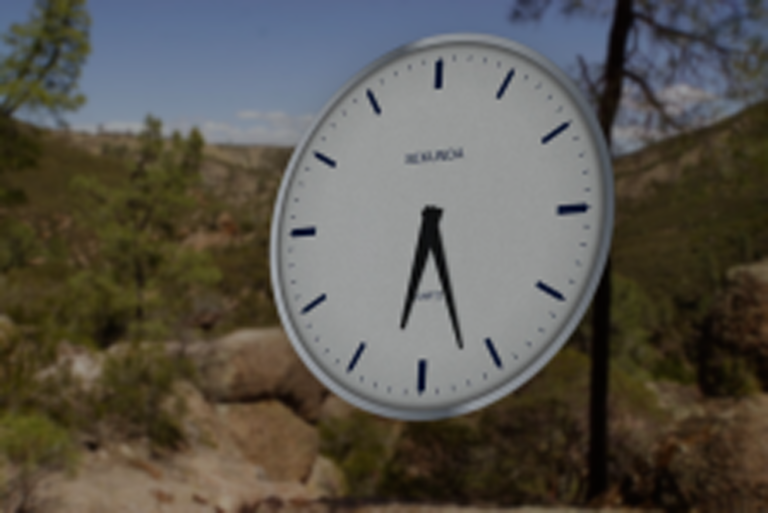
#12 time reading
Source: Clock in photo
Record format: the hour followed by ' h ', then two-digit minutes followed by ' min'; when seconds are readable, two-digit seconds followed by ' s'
6 h 27 min
